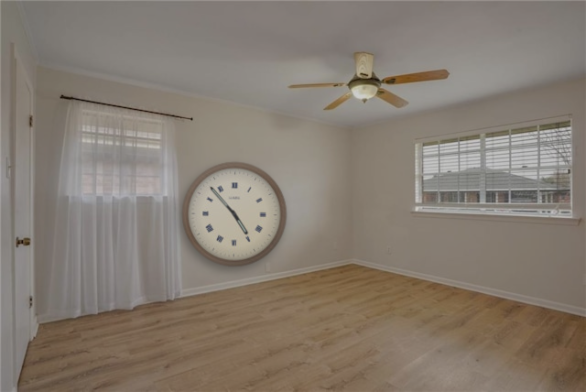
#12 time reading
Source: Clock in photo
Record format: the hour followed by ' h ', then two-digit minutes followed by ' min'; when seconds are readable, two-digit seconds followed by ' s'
4 h 53 min
